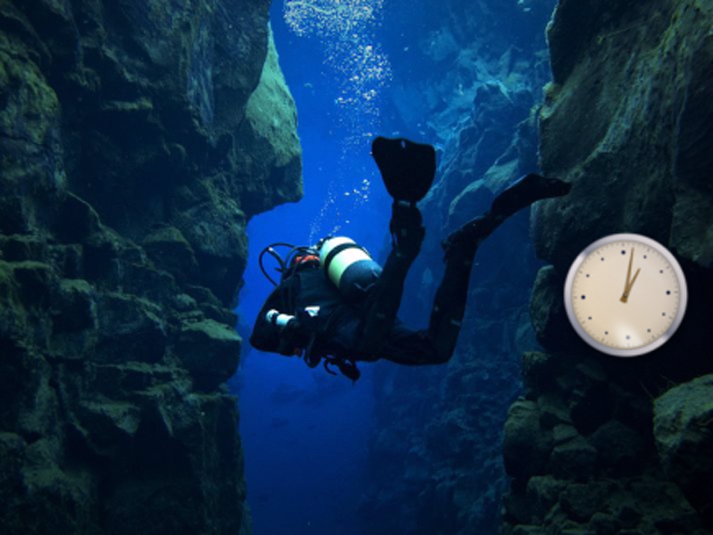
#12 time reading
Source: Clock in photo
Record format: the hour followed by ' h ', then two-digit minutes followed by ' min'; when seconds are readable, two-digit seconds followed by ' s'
1 h 02 min
